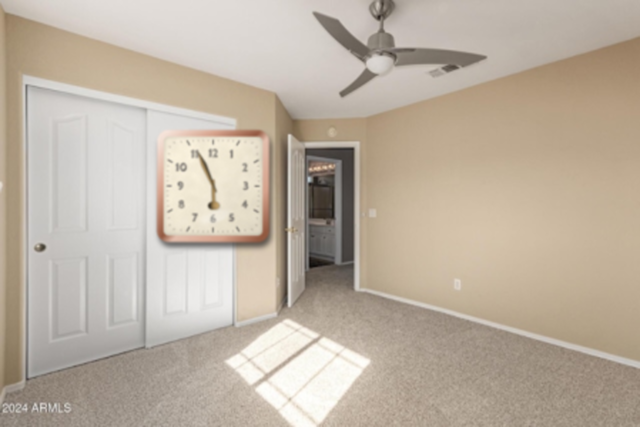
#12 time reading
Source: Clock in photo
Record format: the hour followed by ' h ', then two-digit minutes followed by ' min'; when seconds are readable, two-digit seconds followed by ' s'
5 h 56 min
